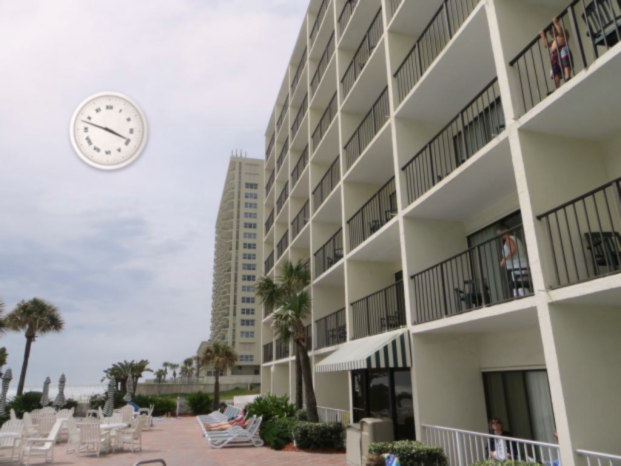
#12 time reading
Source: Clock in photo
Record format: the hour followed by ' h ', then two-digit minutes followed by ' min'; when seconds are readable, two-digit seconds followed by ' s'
3 h 48 min
